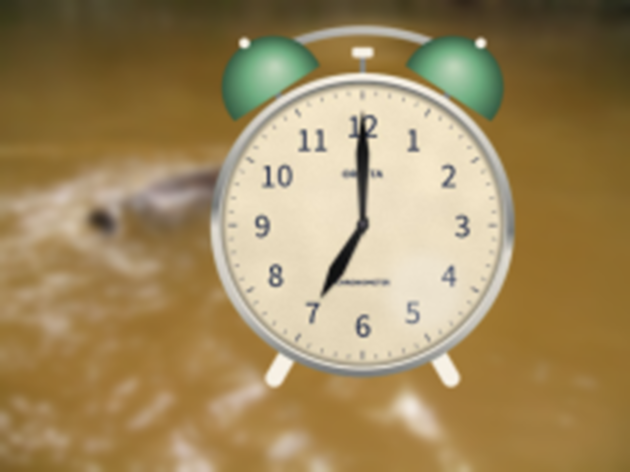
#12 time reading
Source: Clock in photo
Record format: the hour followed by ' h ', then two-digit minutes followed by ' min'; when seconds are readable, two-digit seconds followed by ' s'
7 h 00 min
